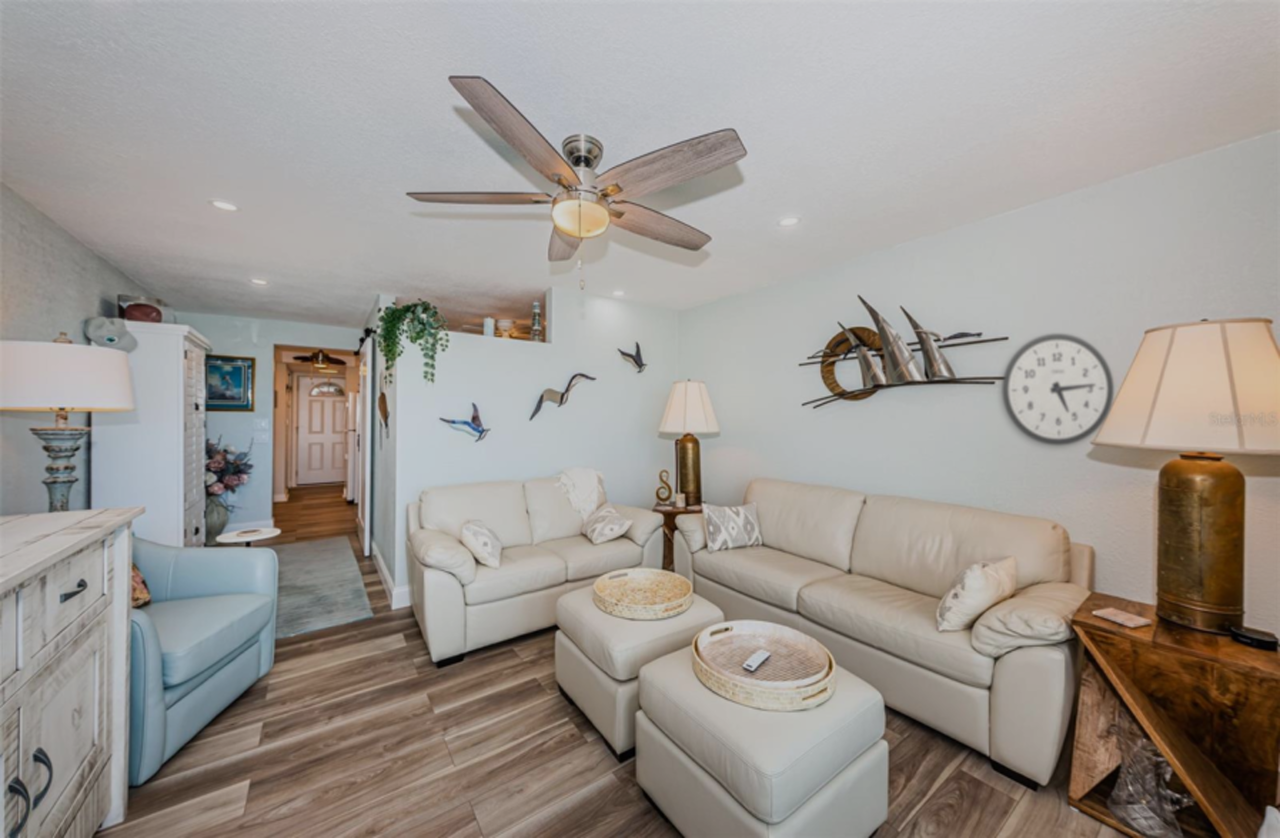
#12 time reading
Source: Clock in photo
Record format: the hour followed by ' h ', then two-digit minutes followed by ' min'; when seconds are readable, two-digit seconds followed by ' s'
5 h 14 min
